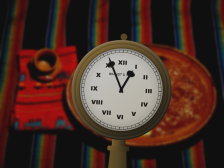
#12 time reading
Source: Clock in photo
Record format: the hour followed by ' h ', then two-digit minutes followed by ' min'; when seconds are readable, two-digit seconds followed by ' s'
12 h 56 min
